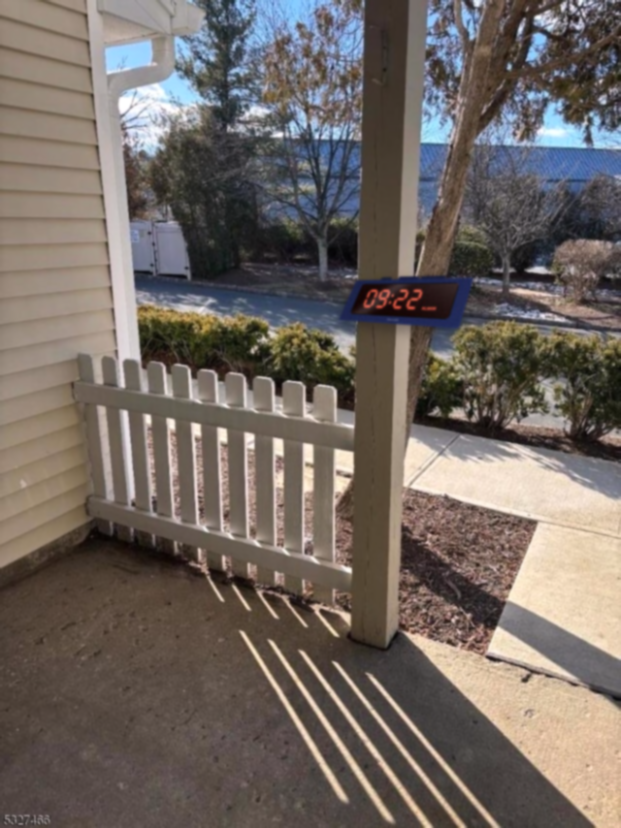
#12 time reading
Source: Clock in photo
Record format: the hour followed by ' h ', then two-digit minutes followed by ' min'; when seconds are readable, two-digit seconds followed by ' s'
9 h 22 min
